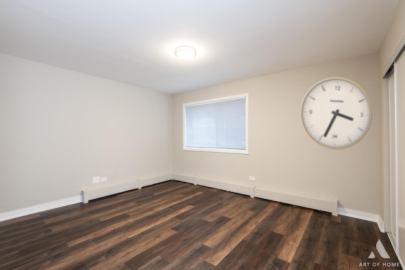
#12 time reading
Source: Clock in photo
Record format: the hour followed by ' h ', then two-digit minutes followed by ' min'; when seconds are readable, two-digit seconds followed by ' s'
3 h 34 min
